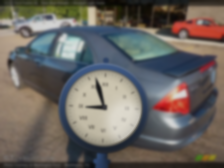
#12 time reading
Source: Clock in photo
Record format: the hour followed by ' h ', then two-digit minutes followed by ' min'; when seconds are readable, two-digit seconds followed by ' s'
8 h 57 min
